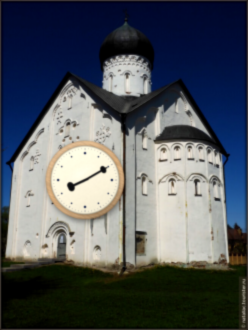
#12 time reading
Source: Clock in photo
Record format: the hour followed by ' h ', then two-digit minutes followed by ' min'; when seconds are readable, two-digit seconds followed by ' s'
8 h 10 min
